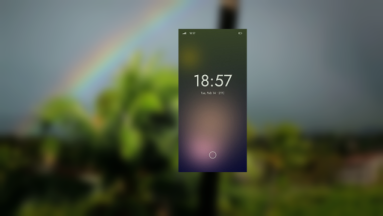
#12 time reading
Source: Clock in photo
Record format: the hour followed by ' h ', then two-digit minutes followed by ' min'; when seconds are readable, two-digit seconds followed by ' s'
18 h 57 min
